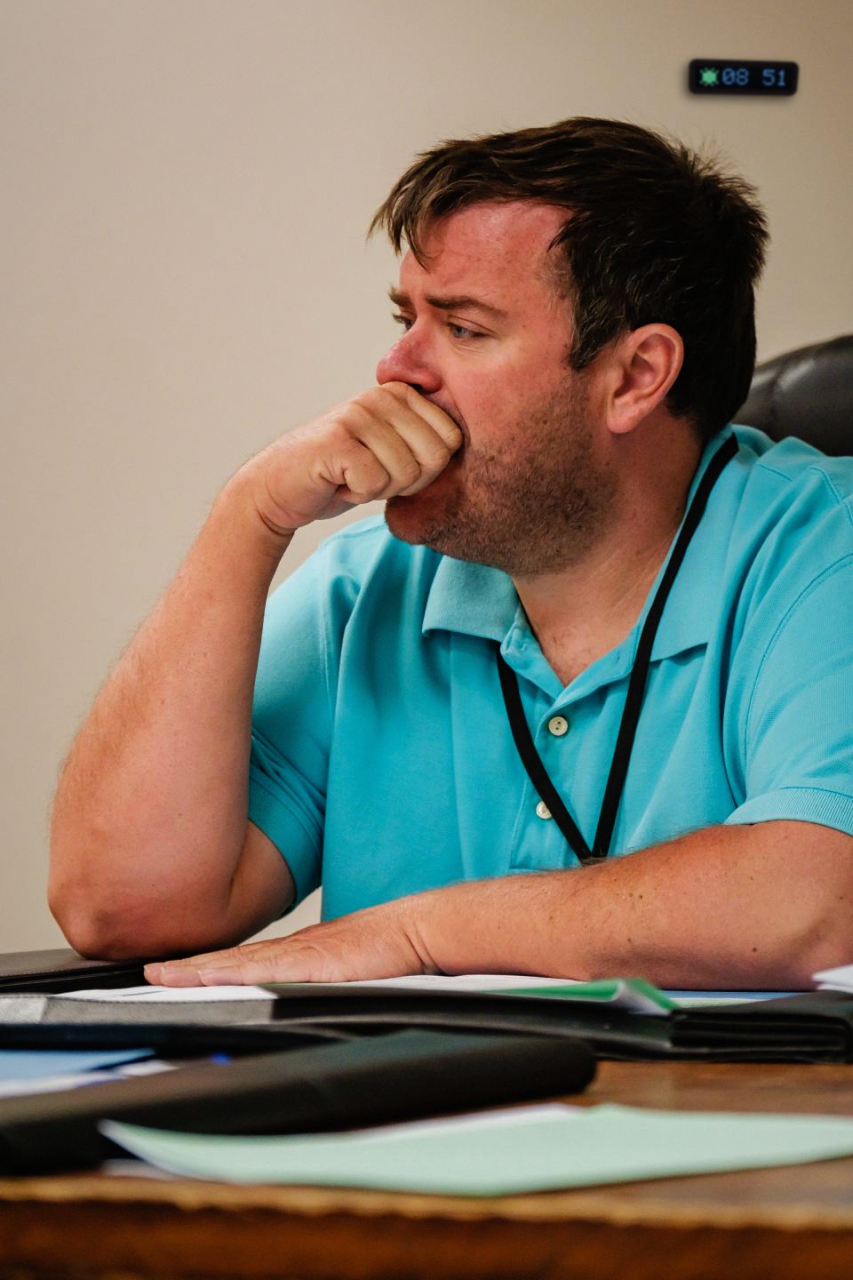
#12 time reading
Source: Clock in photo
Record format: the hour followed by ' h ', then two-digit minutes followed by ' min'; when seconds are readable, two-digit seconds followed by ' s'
8 h 51 min
